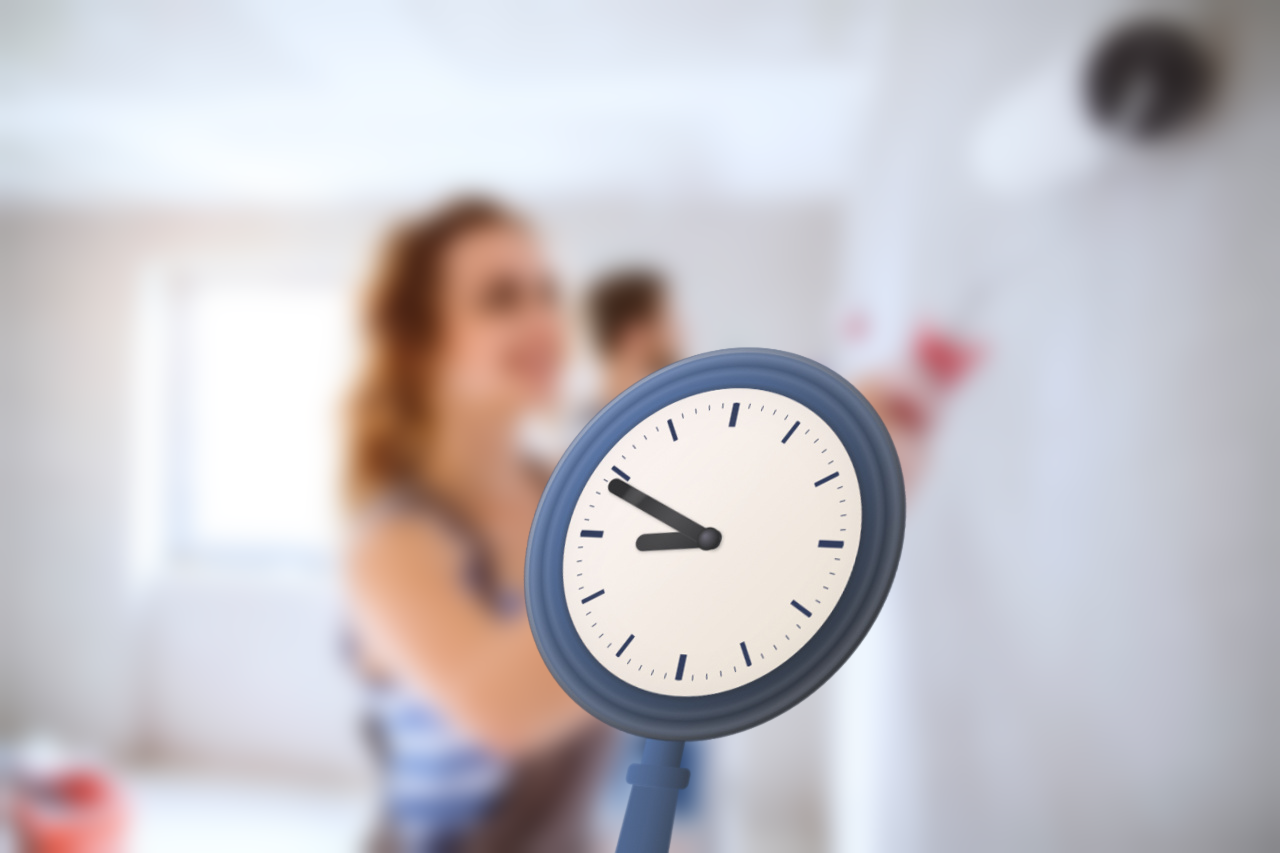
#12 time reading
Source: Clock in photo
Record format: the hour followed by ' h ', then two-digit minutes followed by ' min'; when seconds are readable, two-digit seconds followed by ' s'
8 h 49 min
